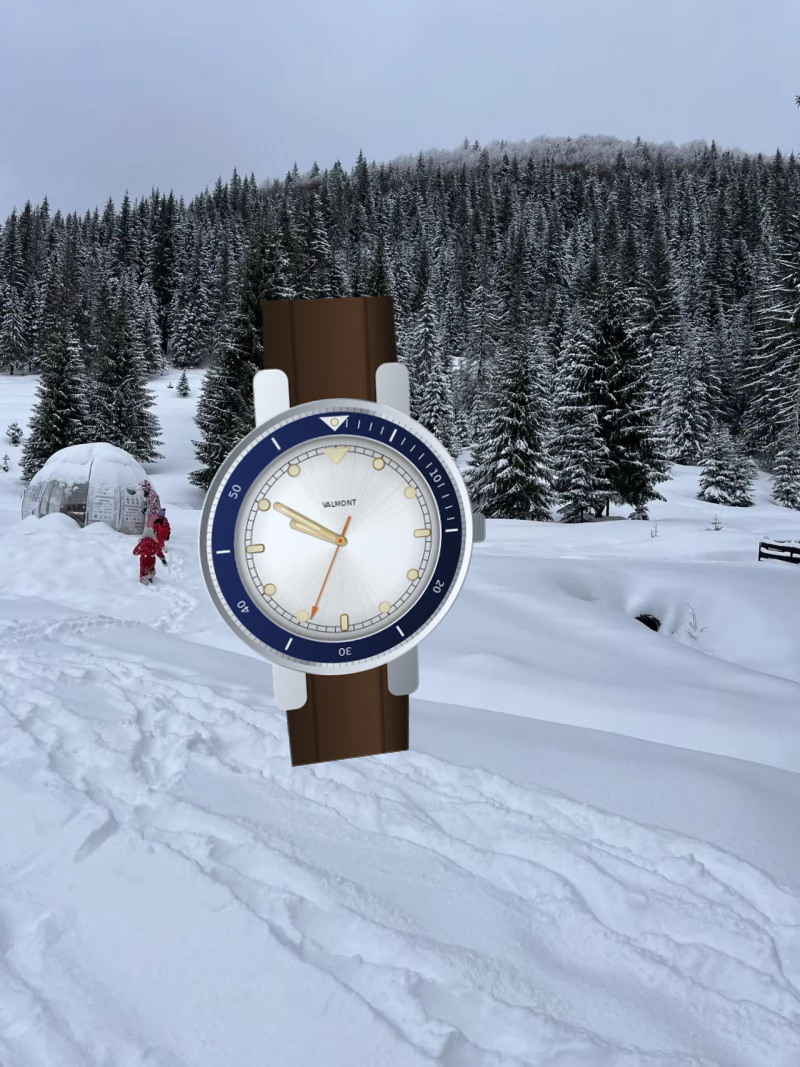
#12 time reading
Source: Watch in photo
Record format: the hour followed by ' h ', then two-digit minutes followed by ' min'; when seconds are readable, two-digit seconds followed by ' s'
9 h 50 min 34 s
